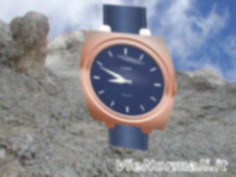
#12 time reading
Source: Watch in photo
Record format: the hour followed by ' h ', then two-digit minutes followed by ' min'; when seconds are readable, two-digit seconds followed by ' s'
8 h 49 min
